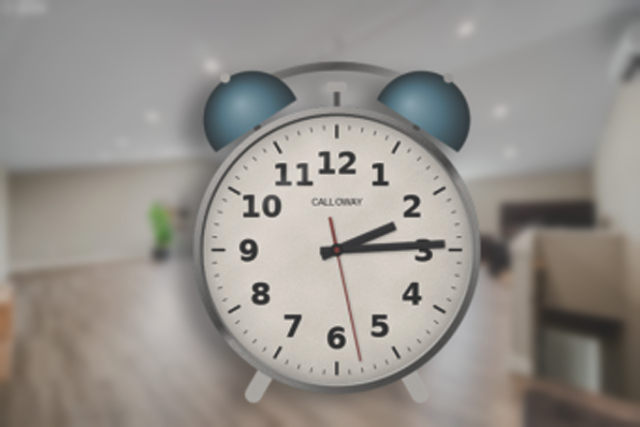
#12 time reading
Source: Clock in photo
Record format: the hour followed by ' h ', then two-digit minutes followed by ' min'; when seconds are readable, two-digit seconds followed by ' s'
2 h 14 min 28 s
